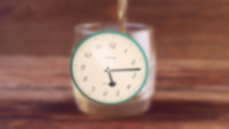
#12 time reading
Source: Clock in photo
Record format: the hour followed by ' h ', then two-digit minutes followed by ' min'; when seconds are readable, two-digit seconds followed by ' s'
5 h 13 min
